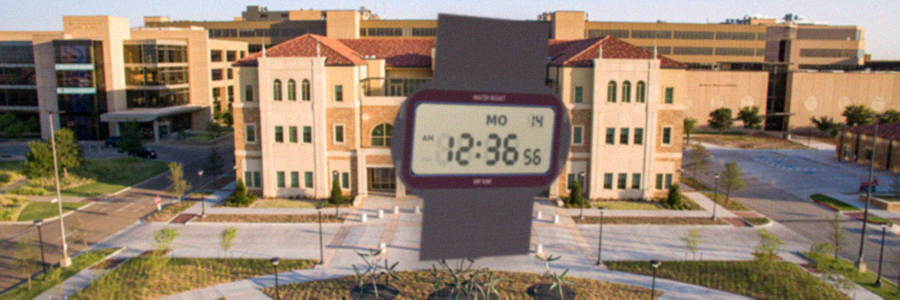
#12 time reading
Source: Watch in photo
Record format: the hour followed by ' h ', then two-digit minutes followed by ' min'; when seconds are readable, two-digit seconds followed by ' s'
12 h 36 min 56 s
